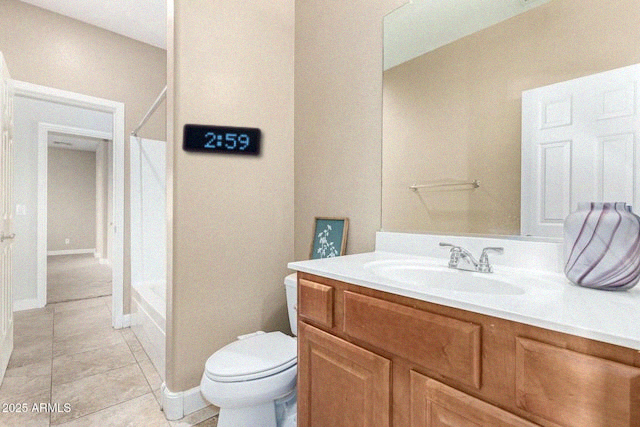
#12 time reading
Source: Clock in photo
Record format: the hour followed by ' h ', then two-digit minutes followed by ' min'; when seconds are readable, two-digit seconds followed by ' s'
2 h 59 min
